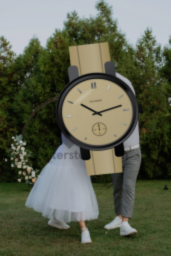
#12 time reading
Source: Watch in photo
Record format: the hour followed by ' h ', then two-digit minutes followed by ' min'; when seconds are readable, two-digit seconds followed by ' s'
10 h 13 min
